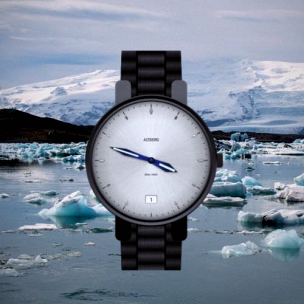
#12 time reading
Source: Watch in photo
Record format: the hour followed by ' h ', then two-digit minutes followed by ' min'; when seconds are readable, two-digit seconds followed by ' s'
3 h 48 min
